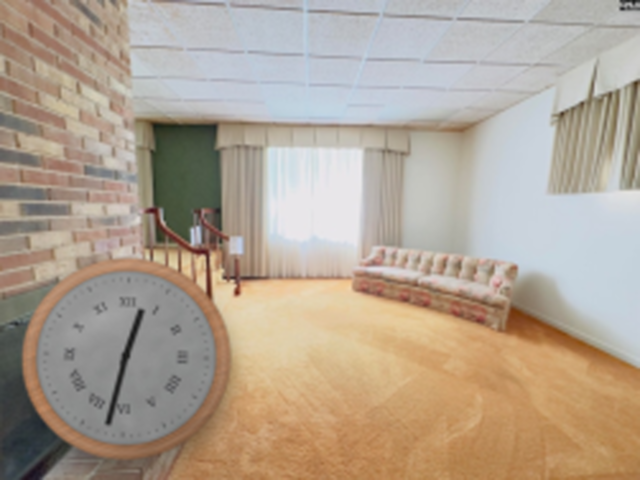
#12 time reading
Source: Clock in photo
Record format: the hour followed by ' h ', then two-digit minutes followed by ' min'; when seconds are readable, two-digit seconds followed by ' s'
12 h 32 min
